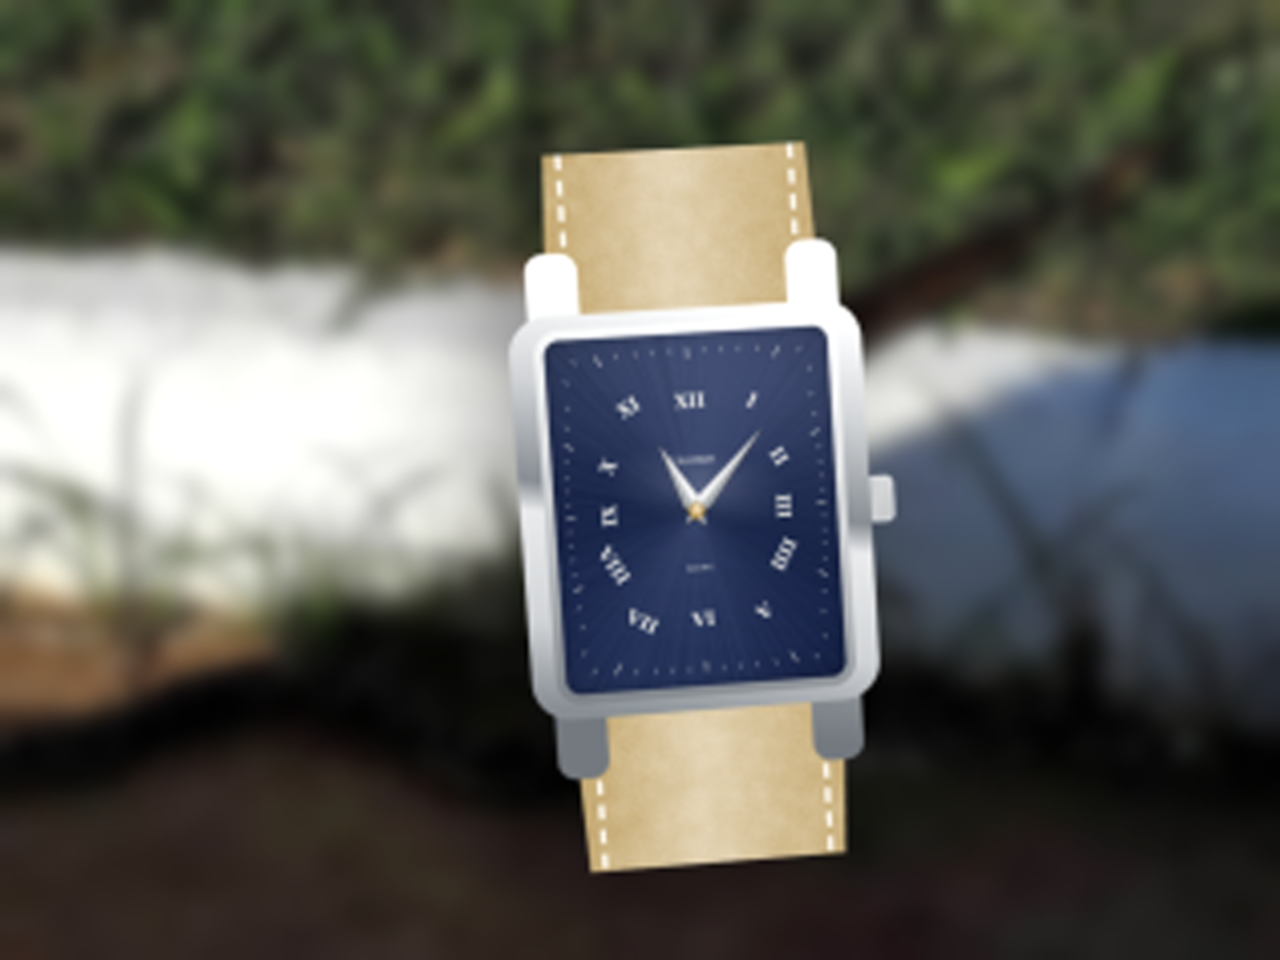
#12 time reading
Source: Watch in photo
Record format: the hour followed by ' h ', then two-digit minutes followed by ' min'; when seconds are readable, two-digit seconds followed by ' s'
11 h 07 min
